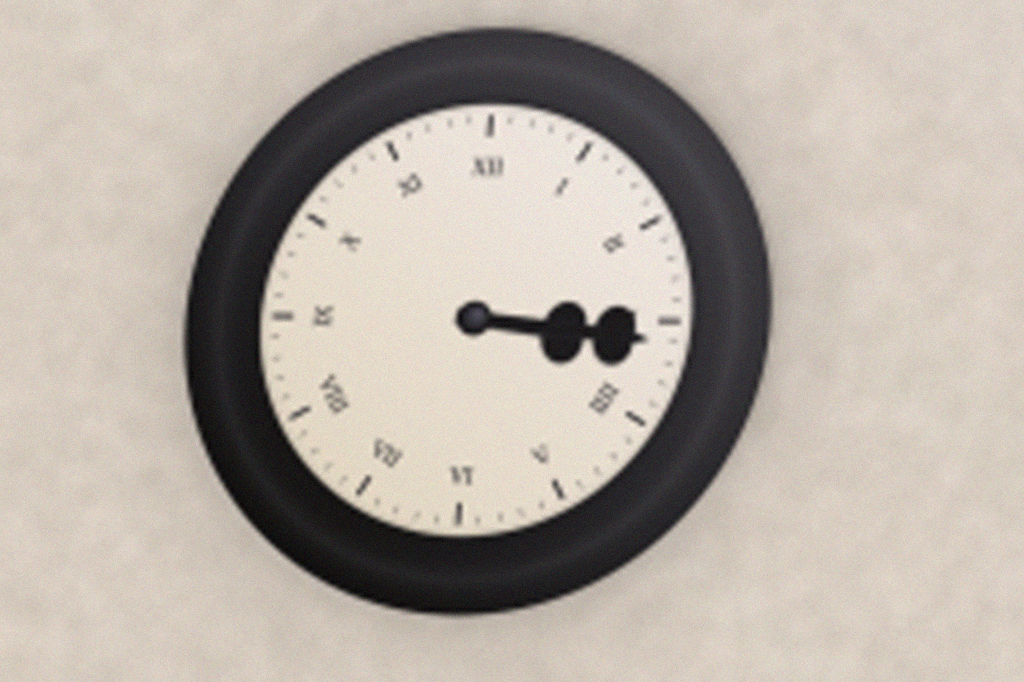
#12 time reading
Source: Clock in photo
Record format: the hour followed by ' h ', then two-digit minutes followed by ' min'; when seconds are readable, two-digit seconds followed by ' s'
3 h 16 min
